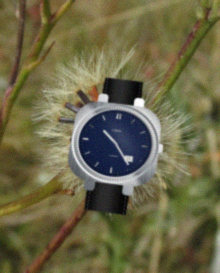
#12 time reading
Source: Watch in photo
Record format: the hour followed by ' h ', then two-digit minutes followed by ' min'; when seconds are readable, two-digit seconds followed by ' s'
10 h 24 min
